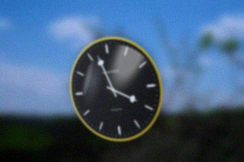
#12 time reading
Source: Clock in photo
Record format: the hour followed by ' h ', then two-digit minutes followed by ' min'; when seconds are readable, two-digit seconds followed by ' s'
3 h 57 min
